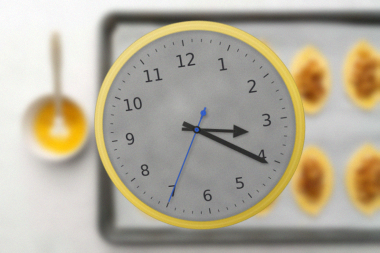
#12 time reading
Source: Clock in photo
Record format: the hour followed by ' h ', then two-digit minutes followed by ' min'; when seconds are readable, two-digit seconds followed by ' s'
3 h 20 min 35 s
